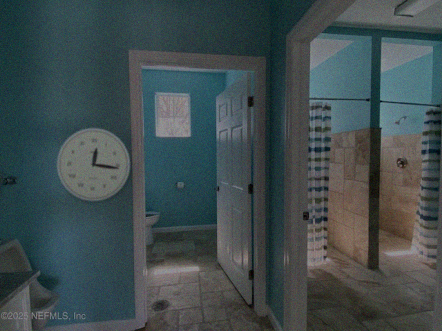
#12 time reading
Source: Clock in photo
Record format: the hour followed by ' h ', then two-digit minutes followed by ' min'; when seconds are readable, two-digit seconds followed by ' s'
12 h 16 min
